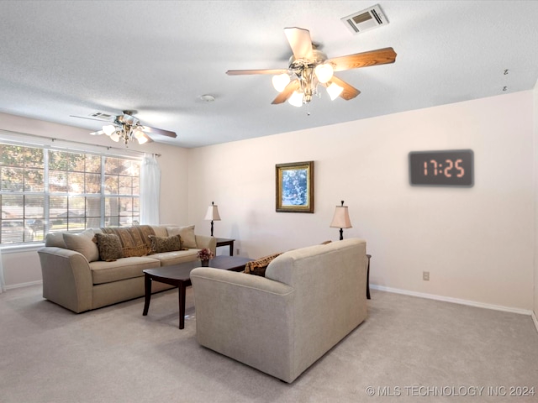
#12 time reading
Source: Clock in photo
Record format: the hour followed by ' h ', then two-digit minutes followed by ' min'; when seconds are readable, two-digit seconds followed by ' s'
17 h 25 min
